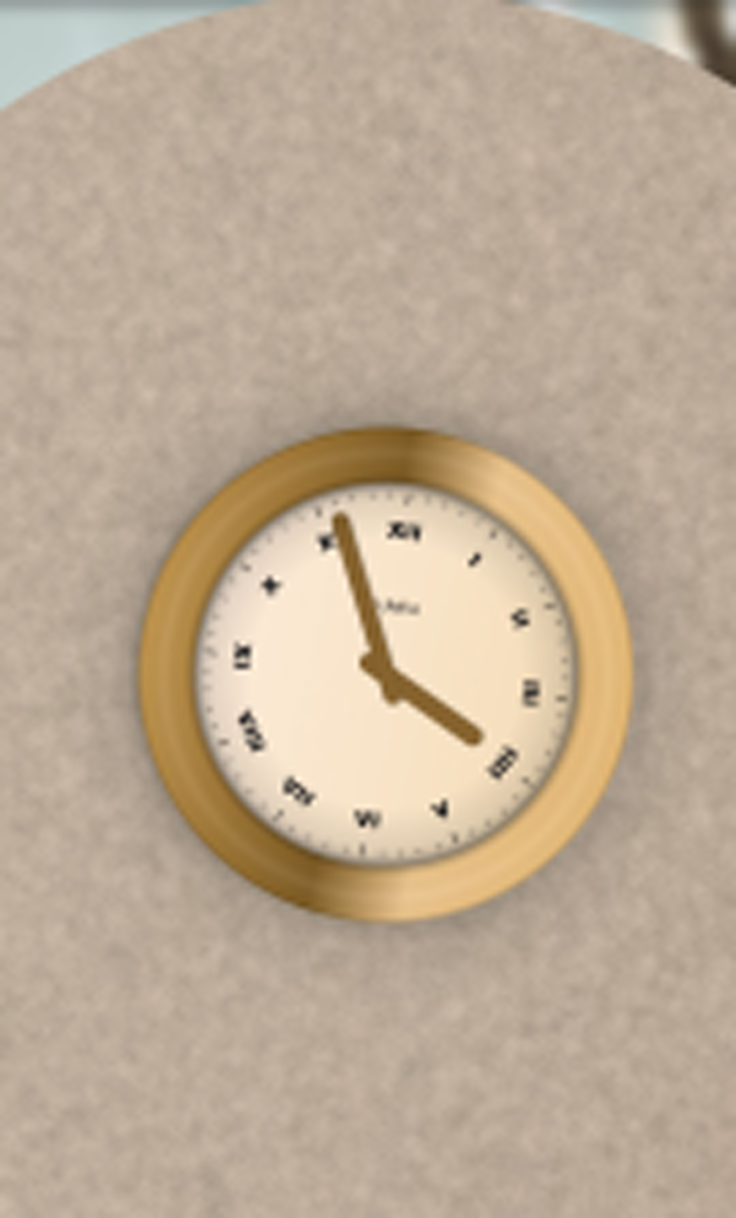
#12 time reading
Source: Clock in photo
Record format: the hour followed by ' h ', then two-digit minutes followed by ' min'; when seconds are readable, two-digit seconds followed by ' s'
3 h 56 min
